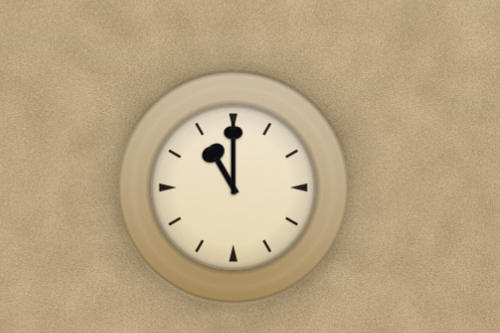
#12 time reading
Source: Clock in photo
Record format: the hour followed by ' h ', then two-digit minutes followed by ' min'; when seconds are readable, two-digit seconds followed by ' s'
11 h 00 min
